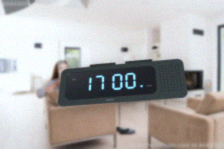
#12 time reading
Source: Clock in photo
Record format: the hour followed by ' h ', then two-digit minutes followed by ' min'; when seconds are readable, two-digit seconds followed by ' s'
17 h 00 min
